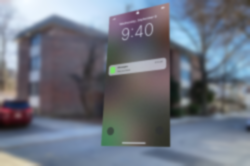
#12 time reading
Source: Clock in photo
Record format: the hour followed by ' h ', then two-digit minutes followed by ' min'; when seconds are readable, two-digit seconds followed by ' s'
9 h 40 min
